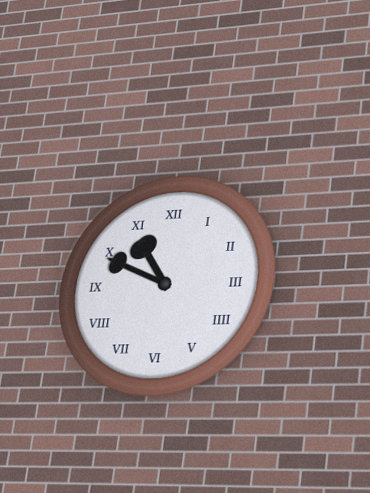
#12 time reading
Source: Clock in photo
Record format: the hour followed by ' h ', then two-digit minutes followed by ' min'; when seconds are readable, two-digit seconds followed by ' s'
10 h 49 min
